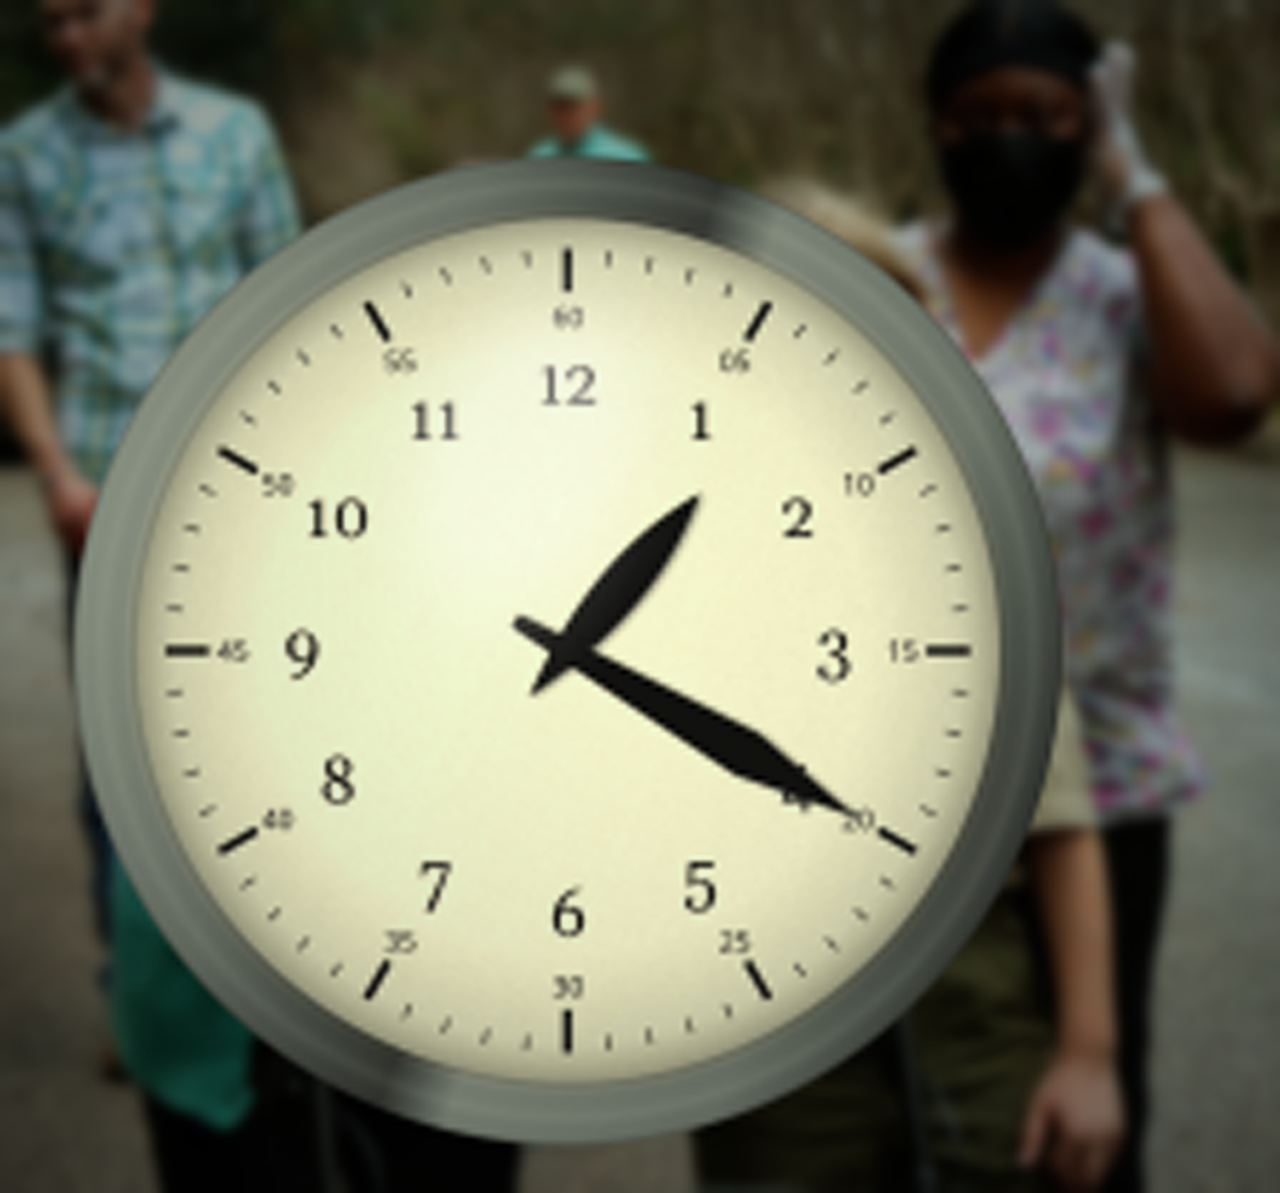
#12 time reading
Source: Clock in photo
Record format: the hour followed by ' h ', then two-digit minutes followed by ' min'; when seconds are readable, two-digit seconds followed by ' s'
1 h 20 min
